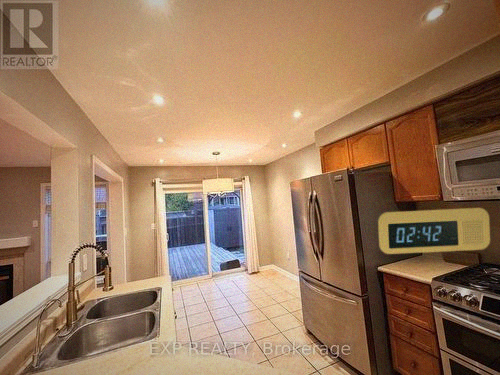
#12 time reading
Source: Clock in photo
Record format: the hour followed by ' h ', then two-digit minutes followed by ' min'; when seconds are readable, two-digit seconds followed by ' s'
2 h 42 min
